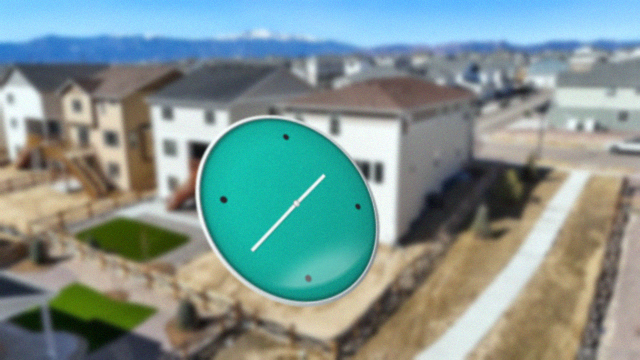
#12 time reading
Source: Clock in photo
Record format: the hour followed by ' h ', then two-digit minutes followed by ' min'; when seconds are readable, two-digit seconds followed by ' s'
1 h 38 min
